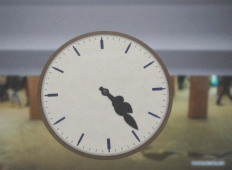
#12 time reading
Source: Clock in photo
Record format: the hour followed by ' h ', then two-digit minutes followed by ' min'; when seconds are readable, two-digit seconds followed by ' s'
4 h 24 min
